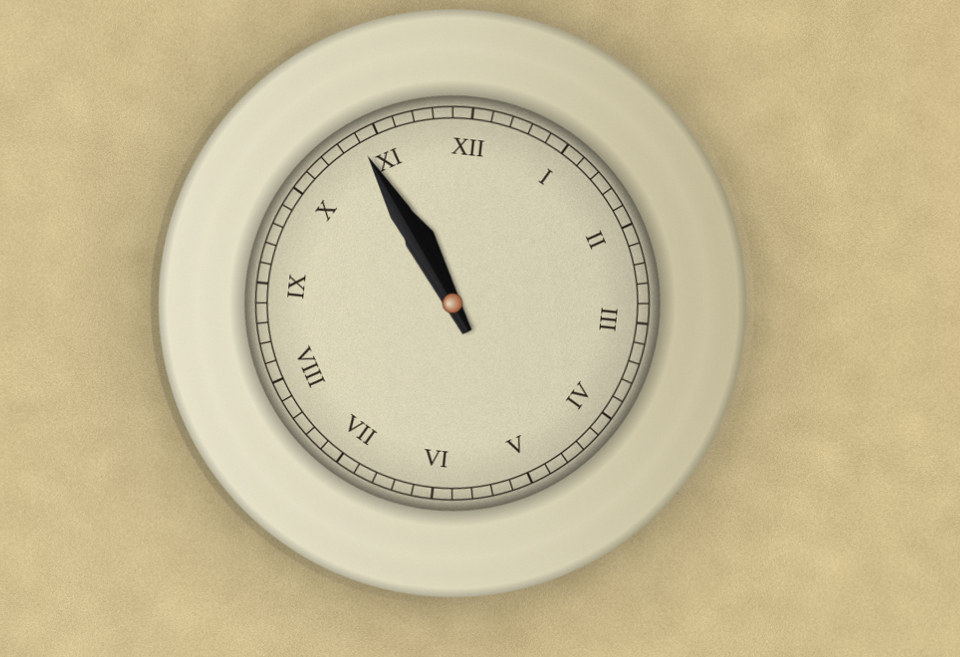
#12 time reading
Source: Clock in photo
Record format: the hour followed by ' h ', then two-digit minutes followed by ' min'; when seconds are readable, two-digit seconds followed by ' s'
10 h 54 min
